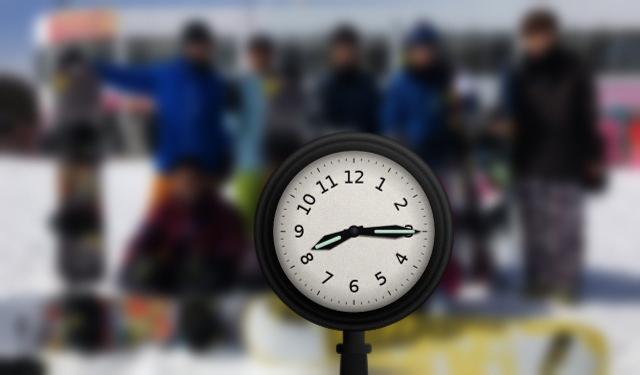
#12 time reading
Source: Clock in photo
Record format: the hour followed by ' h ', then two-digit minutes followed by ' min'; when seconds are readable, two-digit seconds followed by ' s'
8 h 15 min
